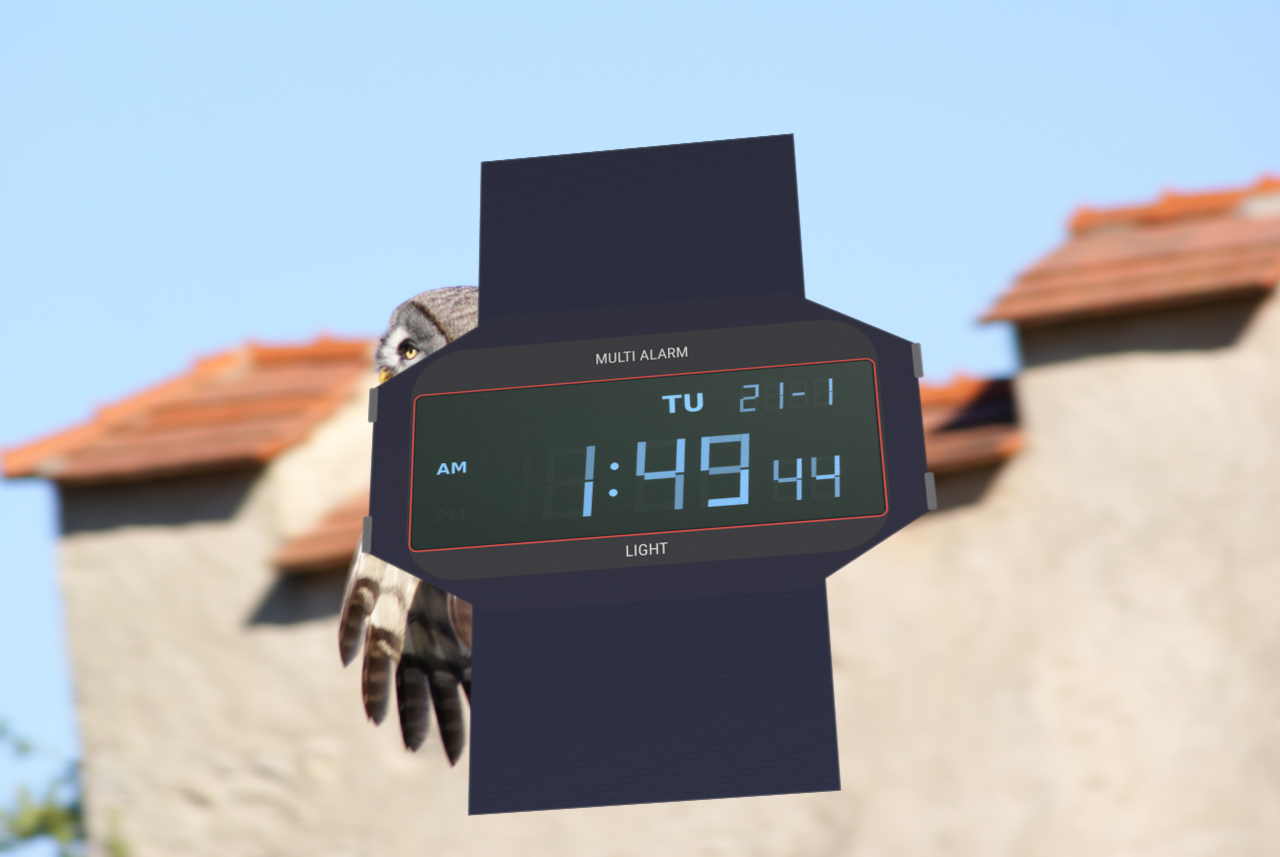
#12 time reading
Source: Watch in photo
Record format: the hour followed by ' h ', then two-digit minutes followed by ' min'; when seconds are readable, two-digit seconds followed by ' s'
1 h 49 min 44 s
